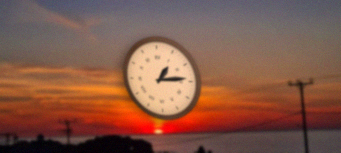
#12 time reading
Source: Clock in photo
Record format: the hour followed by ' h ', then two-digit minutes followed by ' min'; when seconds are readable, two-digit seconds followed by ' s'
1 h 14 min
